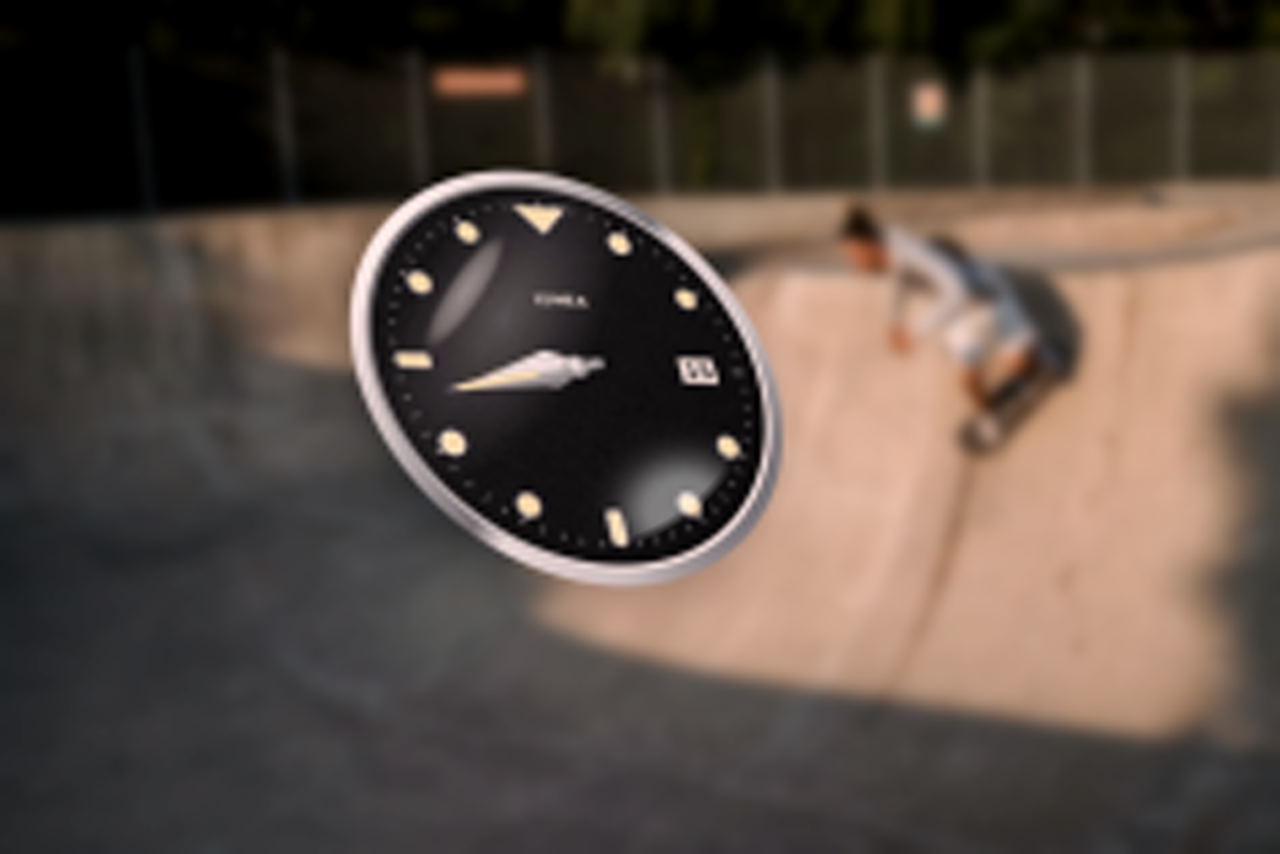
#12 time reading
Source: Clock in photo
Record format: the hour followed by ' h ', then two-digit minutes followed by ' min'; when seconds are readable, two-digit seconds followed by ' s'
8 h 43 min
